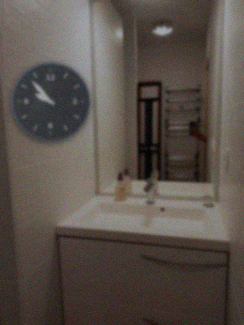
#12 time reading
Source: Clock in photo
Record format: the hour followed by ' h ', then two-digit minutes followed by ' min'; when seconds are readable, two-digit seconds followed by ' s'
9 h 53 min
